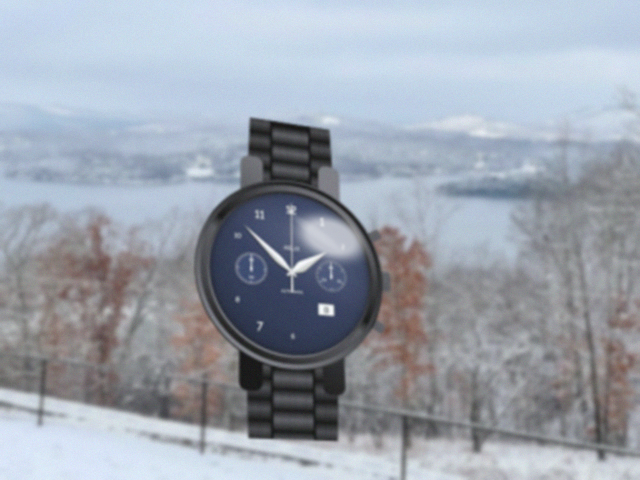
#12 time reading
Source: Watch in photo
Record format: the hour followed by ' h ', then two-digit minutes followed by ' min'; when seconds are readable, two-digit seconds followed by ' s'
1 h 52 min
